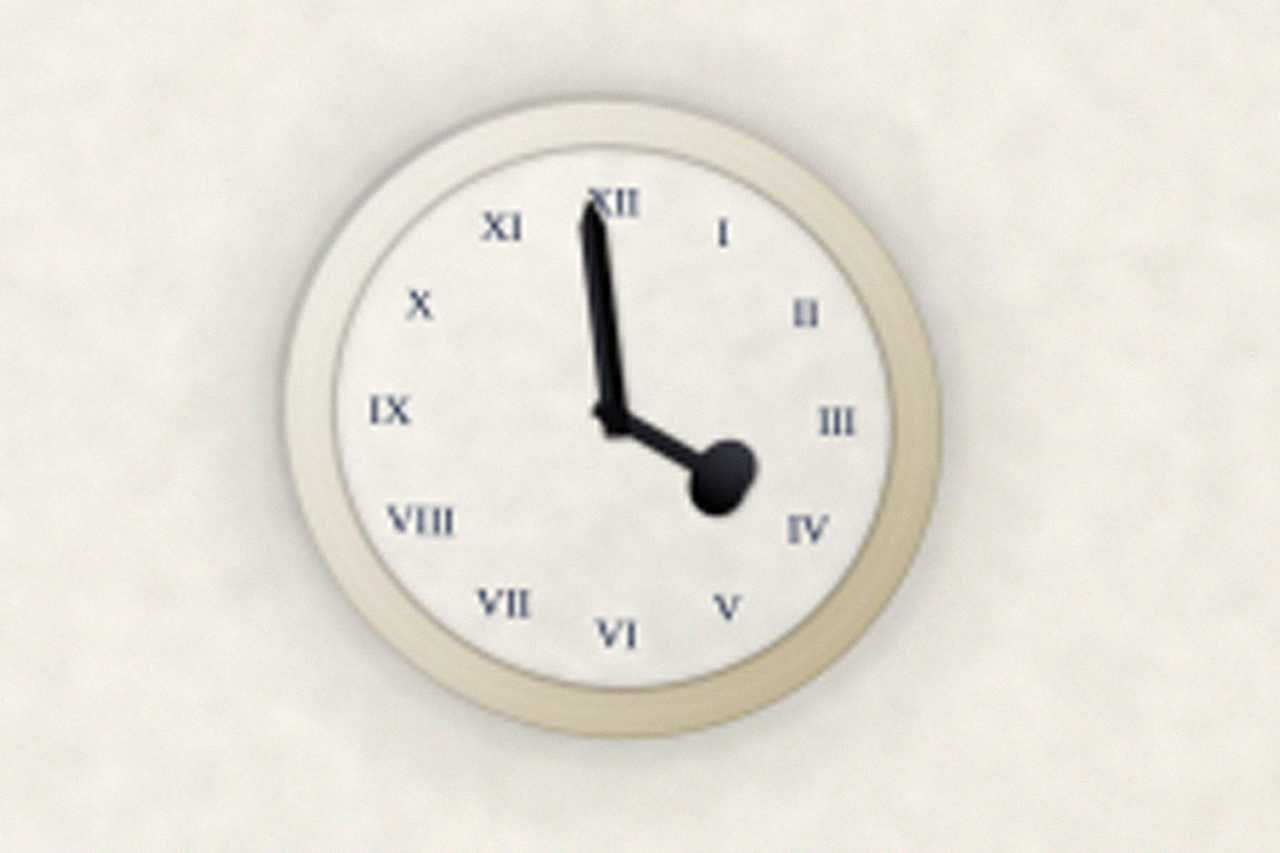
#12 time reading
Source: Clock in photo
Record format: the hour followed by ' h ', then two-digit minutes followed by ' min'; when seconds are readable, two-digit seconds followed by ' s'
3 h 59 min
